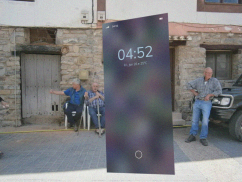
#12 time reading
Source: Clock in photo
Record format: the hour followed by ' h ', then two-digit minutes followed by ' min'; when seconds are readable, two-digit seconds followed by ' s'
4 h 52 min
